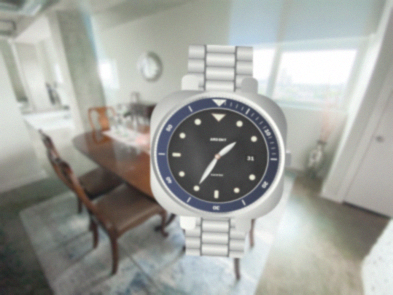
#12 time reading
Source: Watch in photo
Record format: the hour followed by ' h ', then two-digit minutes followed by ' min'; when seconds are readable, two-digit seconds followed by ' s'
1 h 35 min
